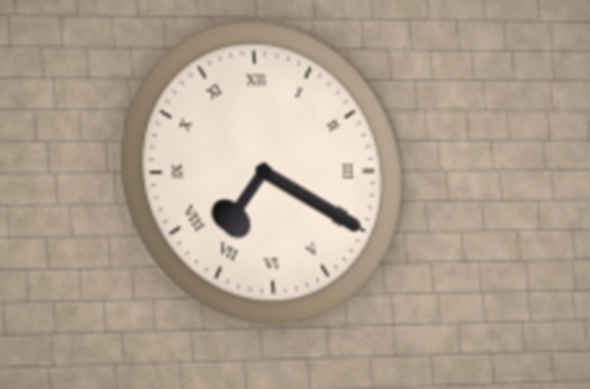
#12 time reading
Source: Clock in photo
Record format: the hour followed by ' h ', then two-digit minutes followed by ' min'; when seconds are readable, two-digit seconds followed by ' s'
7 h 20 min
